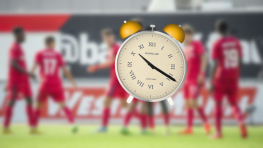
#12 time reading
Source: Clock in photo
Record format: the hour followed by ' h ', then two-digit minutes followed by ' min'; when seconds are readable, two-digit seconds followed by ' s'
10 h 20 min
